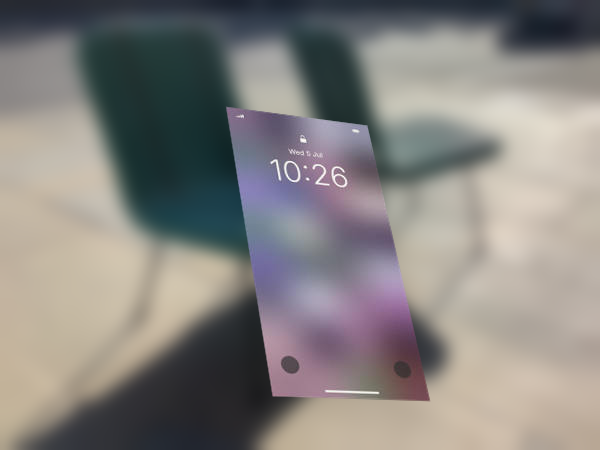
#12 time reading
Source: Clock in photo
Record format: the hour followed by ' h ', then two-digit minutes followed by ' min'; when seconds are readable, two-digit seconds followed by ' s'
10 h 26 min
